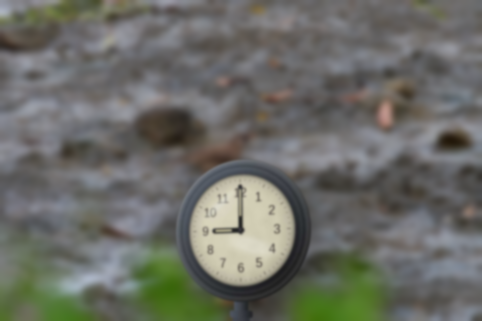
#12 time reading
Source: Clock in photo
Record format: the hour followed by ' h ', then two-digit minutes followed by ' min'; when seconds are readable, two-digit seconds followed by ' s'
9 h 00 min
